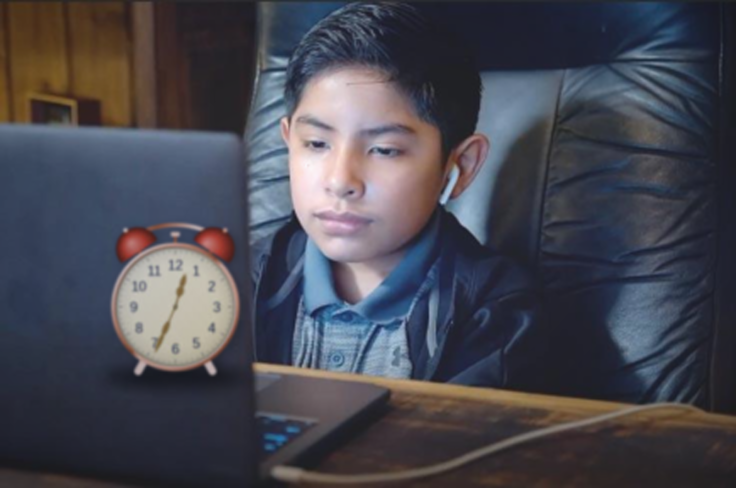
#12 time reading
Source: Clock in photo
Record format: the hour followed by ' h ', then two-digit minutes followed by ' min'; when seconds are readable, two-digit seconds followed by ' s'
12 h 34 min
